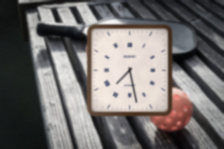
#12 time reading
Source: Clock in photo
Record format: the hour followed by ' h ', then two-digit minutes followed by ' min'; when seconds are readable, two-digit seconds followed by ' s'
7 h 28 min
